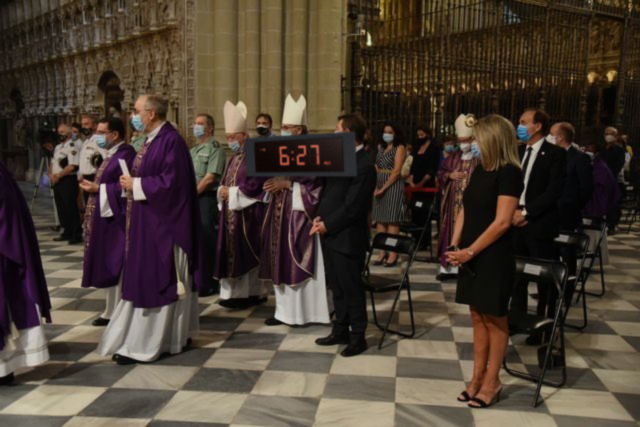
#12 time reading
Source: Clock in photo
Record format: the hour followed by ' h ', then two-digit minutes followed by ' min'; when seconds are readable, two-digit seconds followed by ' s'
6 h 27 min
